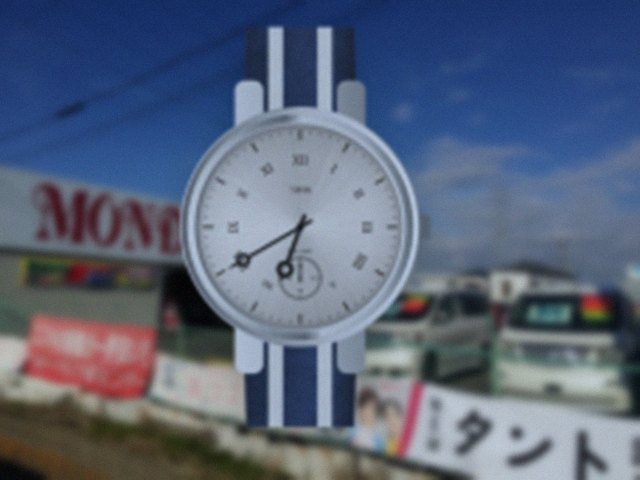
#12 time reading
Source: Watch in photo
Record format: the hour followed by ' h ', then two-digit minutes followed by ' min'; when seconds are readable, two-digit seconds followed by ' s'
6 h 40 min
